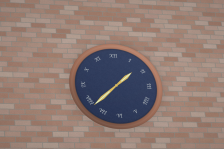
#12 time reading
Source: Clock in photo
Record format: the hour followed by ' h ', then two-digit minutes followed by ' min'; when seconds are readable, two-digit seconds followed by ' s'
1 h 38 min
